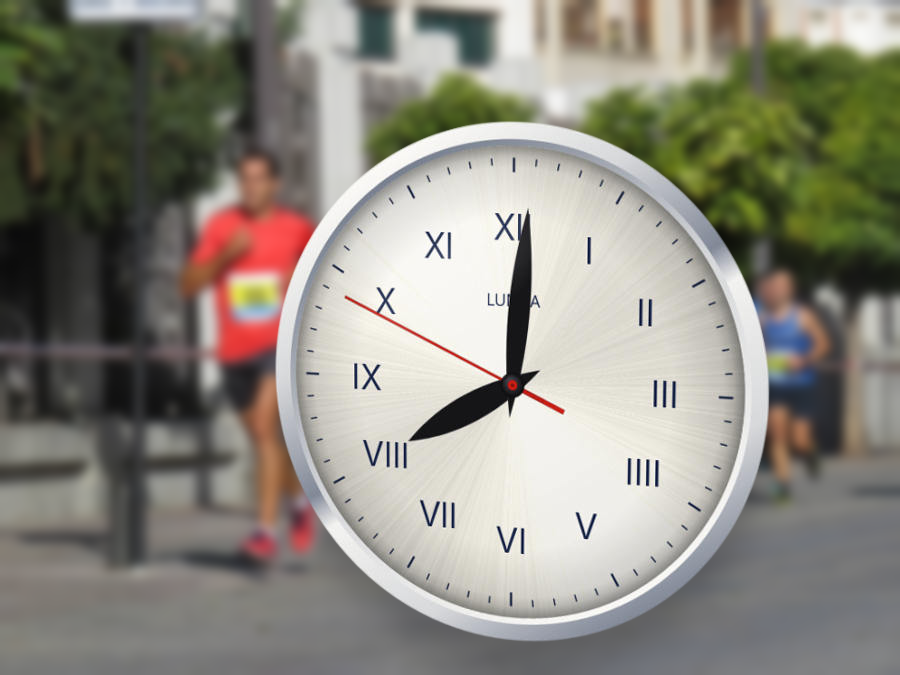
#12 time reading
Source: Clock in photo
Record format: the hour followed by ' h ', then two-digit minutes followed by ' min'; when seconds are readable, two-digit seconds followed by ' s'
8 h 00 min 49 s
